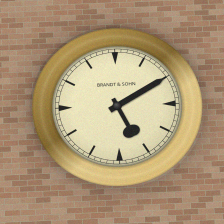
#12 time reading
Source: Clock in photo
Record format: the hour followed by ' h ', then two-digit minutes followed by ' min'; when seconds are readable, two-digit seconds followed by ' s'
5 h 10 min
